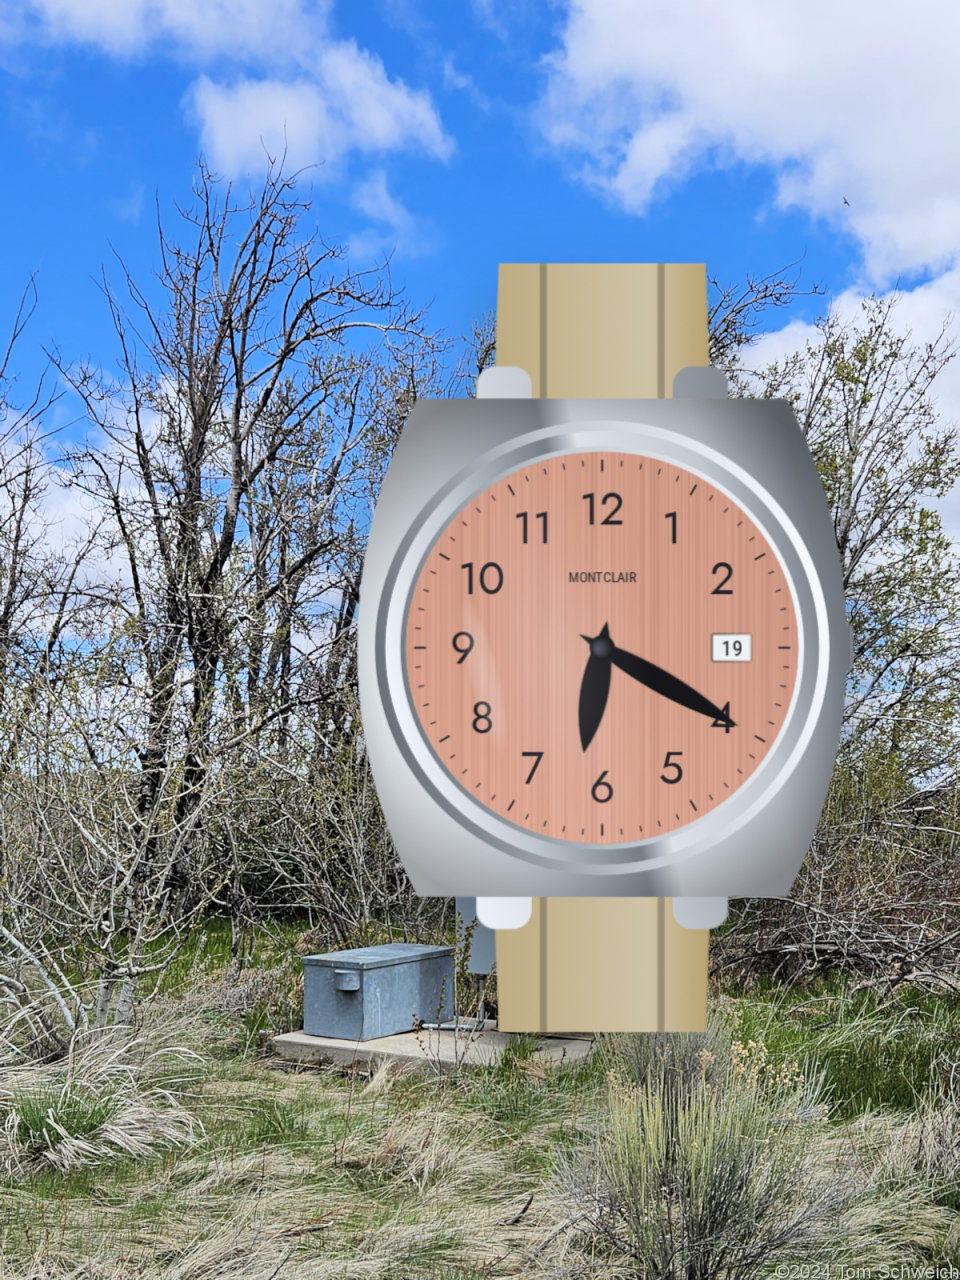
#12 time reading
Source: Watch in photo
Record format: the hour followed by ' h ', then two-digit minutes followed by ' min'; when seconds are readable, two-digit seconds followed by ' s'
6 h 20 min
